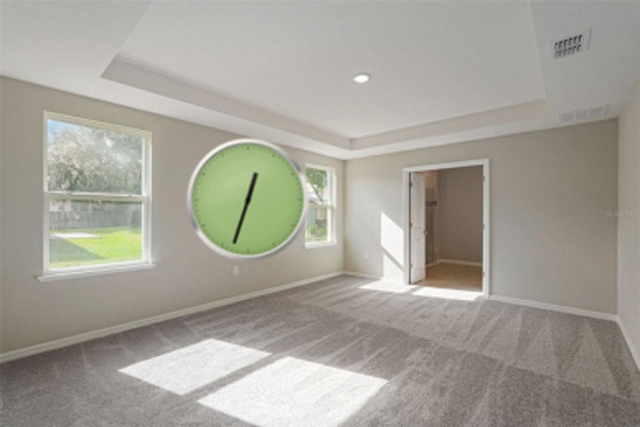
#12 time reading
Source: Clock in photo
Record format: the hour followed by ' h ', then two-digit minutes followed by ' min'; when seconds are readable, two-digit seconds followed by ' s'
12 h 33 min
